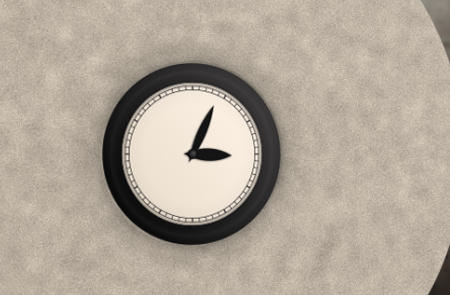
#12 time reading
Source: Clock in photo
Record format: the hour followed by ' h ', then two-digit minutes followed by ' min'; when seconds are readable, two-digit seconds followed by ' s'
3 h 04 min
